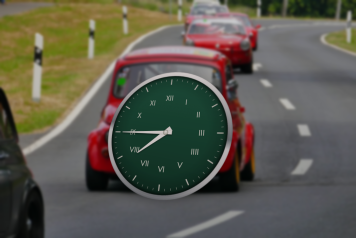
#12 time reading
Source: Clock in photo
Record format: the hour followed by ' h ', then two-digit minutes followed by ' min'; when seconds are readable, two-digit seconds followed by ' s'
7 h 45 min
